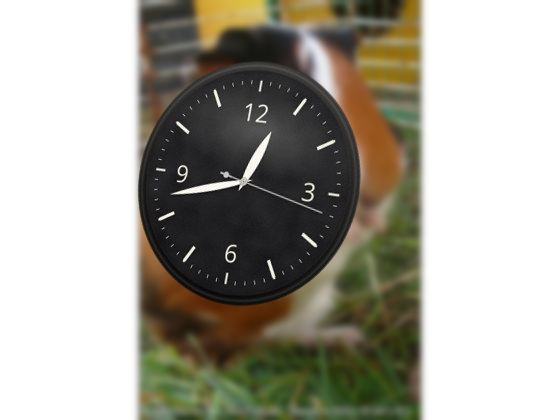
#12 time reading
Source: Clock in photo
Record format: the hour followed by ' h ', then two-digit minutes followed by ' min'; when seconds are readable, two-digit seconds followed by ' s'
12 h 42 min 17 s
